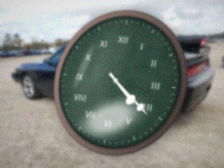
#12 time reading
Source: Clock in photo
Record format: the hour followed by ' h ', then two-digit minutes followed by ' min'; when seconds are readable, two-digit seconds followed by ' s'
4 h 21 min
